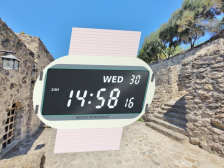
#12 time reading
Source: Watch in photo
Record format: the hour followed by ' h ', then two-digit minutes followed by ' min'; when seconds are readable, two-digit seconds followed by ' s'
14 h 58 min 16 s
